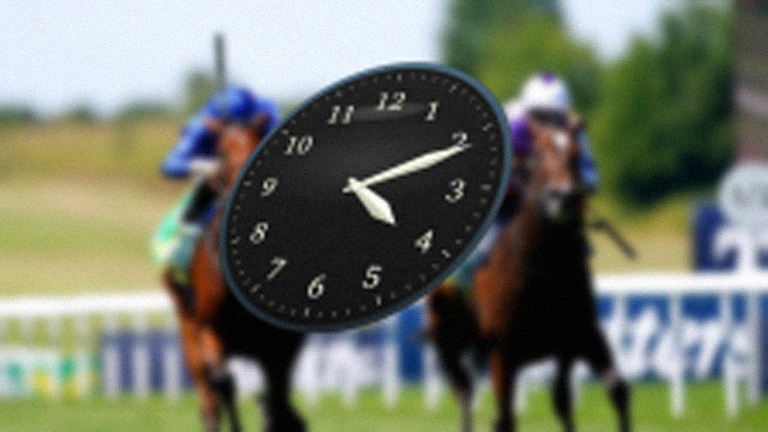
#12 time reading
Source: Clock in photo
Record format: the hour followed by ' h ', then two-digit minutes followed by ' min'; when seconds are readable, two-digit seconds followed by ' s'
4 h 11 min
